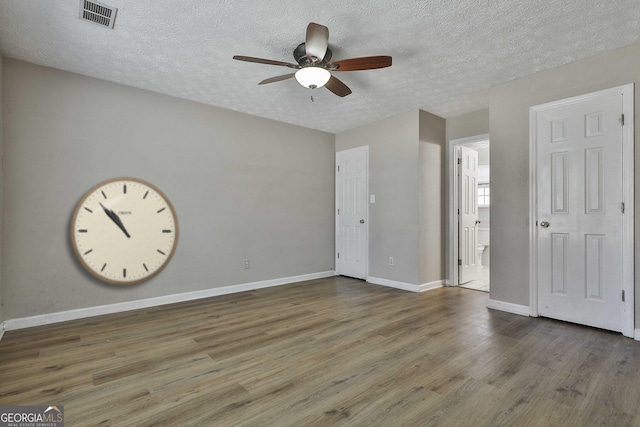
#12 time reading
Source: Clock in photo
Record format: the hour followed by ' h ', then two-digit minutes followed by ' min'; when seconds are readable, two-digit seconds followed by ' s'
10 h 53 min
